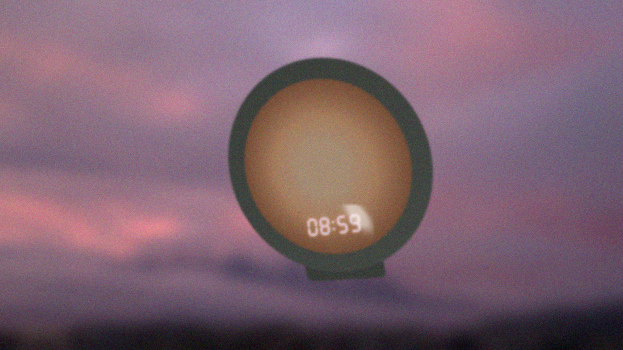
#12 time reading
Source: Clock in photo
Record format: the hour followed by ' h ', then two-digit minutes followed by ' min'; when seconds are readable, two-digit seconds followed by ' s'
8 h 59 min
